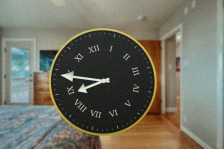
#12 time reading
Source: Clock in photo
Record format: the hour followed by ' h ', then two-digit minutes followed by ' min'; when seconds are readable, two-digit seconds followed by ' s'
8 h 49 min
